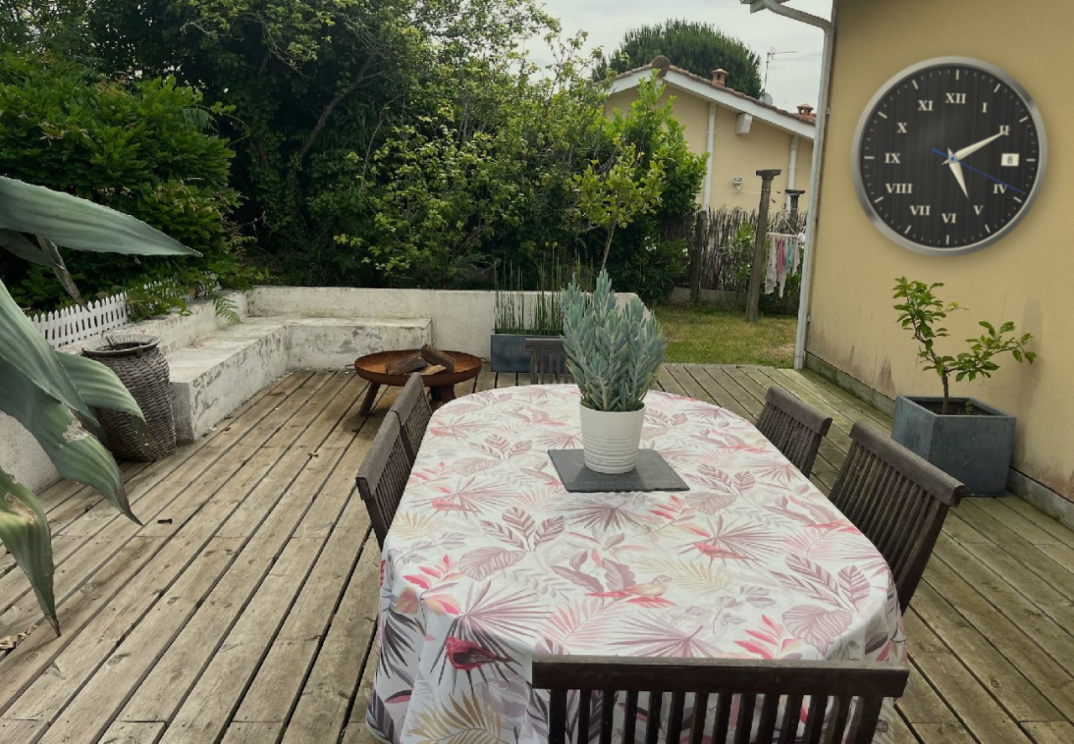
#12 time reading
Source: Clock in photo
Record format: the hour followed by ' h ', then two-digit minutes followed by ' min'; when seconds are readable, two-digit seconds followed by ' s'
5 h 10 min 19 s
